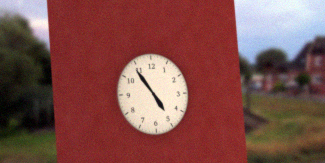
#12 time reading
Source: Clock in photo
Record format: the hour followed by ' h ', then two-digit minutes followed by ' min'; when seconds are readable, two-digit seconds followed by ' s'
4 h 54 min
